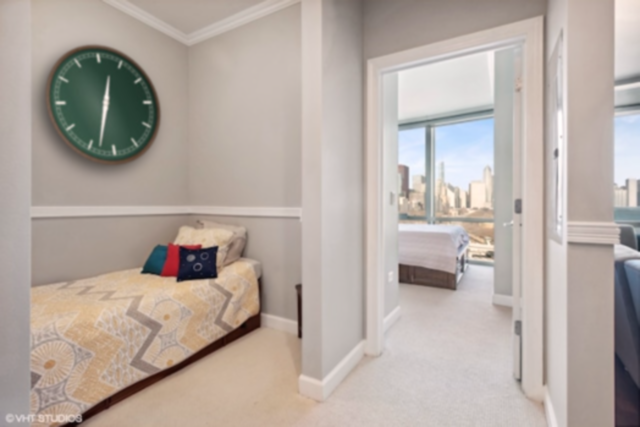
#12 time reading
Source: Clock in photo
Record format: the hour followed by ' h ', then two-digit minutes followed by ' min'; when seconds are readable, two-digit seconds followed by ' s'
12 h 33 min
